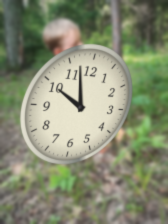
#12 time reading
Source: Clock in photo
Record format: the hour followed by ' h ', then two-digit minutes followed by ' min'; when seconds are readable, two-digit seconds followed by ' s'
9 h 57 min
